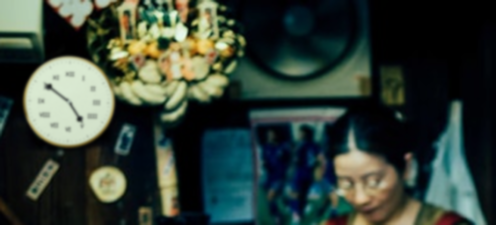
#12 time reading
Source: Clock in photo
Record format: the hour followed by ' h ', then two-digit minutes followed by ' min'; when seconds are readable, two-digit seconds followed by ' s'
4 h 51 min
